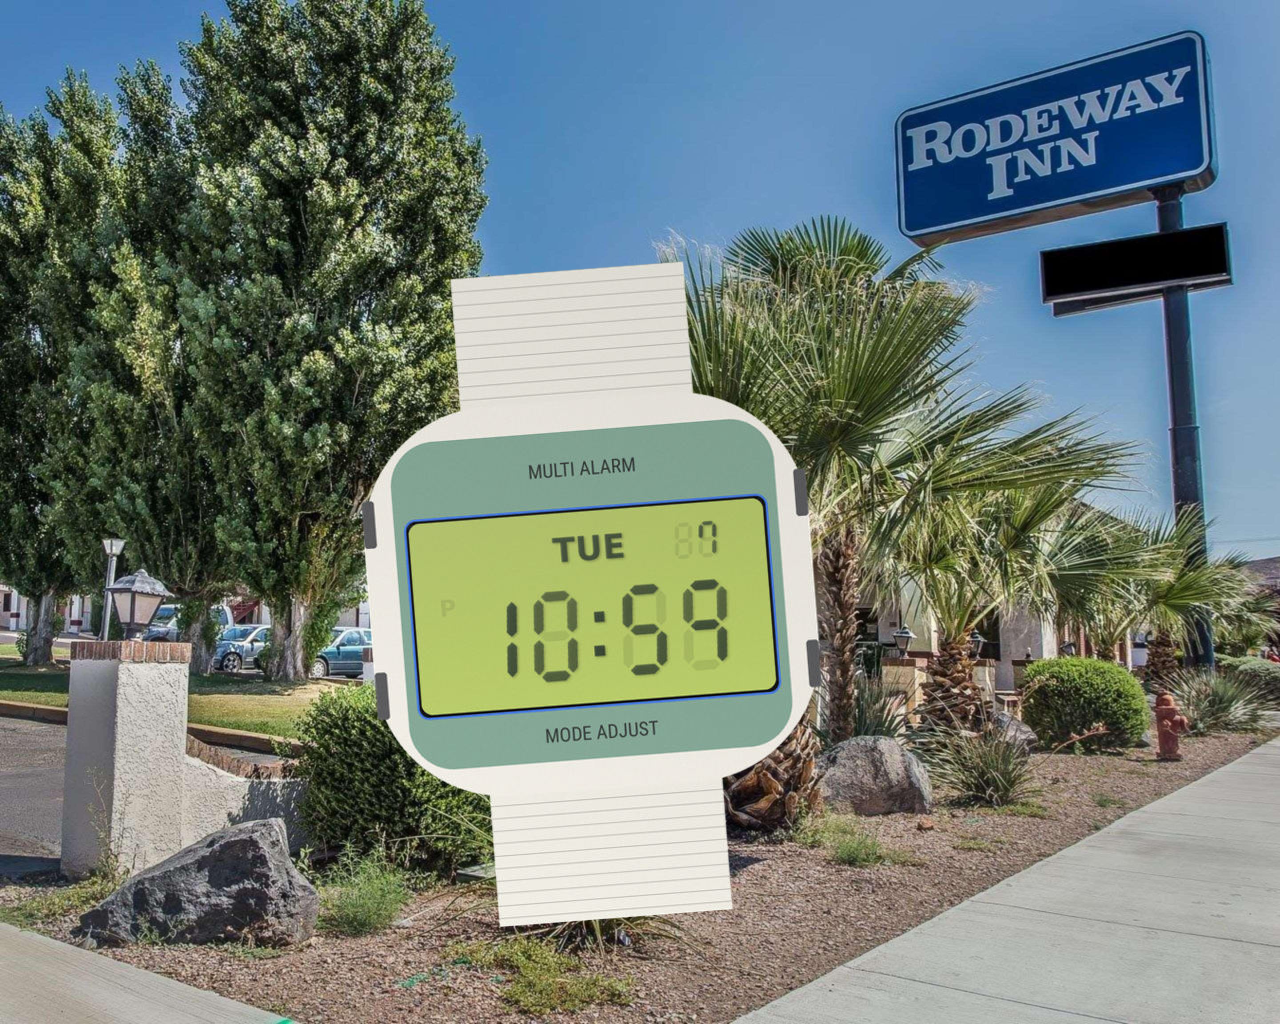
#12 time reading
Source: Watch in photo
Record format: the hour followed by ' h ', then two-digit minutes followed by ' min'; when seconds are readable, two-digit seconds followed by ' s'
10 h 59 min
